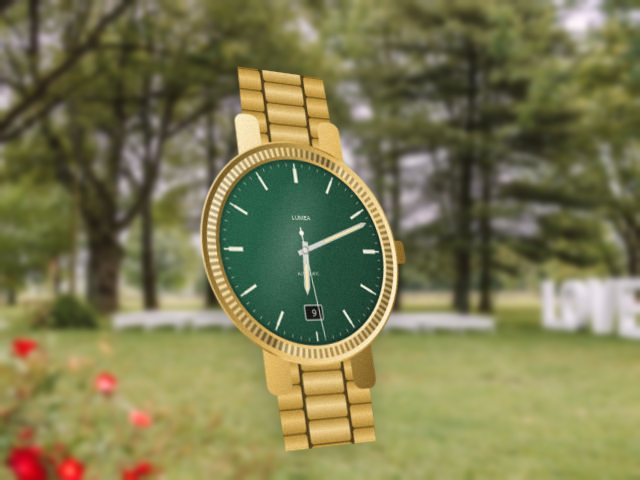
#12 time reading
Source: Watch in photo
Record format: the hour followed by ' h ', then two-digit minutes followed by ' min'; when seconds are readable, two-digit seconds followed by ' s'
6 h 11 min 29 s
